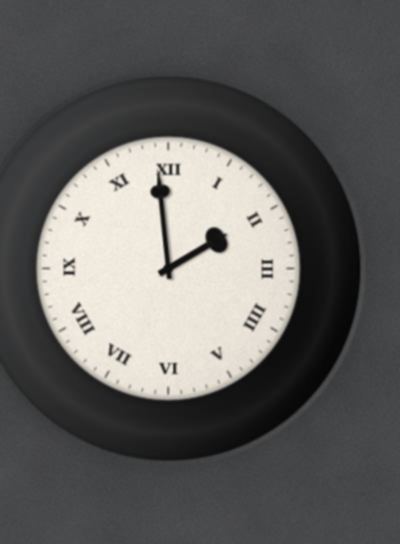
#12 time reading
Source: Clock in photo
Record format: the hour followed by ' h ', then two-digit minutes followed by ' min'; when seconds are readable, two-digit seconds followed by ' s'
1 h 59 min
